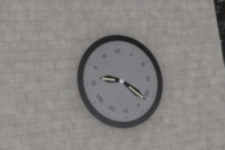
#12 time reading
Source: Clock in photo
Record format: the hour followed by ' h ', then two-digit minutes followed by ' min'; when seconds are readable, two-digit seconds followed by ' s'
9 h 22 min
